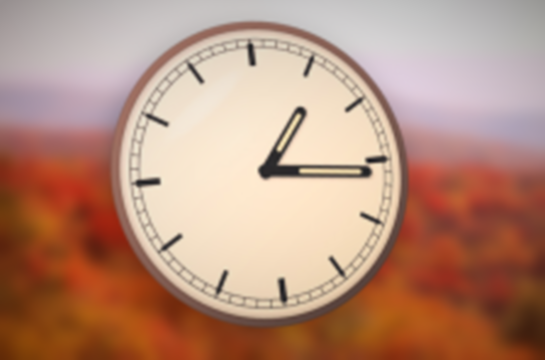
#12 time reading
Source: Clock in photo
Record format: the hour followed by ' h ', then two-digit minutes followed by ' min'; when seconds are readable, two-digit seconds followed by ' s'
1 h 16 min
